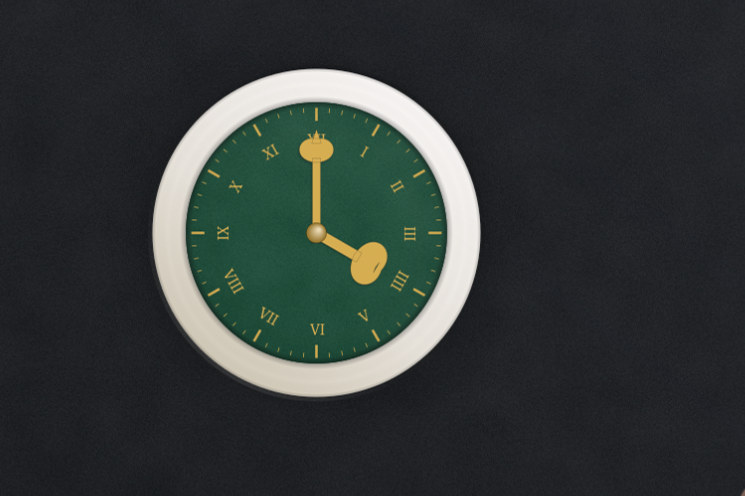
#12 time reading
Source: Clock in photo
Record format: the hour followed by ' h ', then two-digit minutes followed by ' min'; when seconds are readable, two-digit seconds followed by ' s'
4 h 00 min
